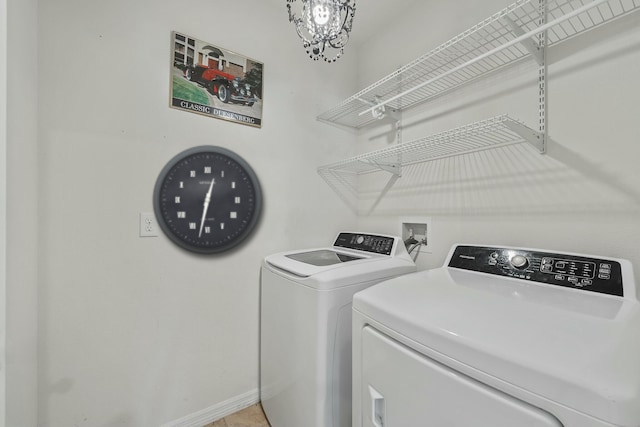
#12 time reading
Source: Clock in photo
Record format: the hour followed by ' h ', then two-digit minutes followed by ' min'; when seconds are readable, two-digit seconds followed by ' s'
12 h 32 min
